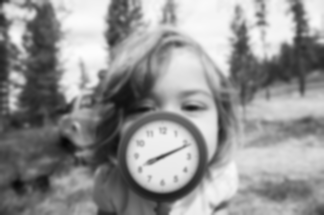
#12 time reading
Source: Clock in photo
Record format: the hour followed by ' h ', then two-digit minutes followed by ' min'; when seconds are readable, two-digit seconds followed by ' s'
8 h 11 min
